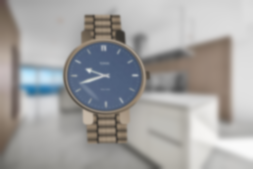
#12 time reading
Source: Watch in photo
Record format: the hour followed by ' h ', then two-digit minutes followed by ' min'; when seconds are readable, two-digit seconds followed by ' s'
9 h 42 min
